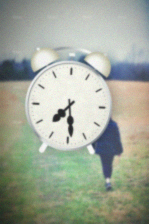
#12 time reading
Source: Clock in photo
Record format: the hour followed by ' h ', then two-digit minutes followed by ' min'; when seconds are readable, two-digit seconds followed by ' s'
7 h 29 min
